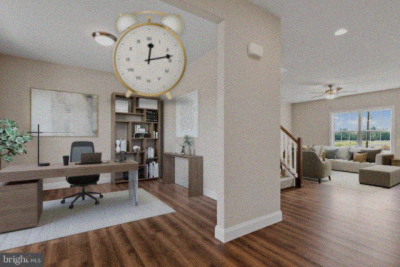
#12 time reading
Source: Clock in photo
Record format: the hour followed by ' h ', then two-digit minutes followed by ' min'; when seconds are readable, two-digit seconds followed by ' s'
12 h 13 min
